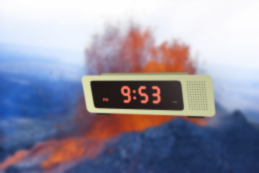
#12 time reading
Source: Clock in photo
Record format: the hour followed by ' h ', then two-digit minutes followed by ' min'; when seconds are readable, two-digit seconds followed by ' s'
9 h 53 min
